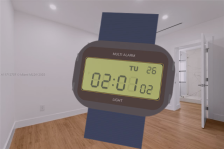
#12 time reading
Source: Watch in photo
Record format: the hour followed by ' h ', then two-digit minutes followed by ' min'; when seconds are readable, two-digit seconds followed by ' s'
2 h 01 min 02 s
